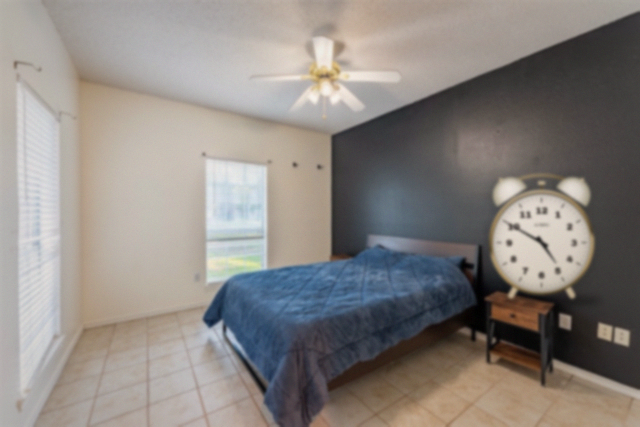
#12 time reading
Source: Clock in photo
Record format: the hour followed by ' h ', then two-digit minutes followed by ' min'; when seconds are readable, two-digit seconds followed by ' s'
4 h 50 min
